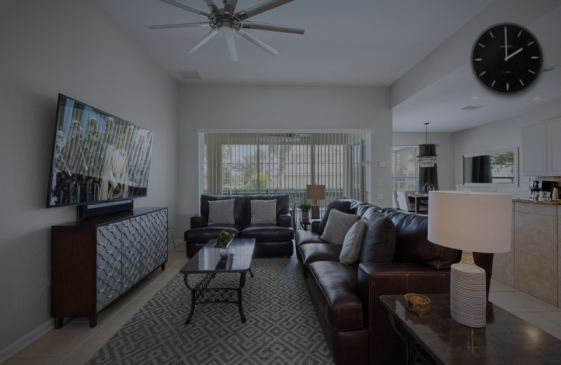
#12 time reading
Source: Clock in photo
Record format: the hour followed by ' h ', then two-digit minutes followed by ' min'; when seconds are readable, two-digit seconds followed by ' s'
2 h 00 min
